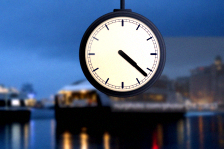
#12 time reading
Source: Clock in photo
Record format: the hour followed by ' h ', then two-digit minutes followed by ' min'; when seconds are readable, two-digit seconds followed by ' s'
4 h 22 min
